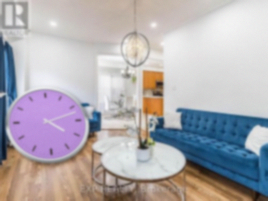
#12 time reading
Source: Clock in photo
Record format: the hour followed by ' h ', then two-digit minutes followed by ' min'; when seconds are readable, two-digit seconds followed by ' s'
4 h 12 min
